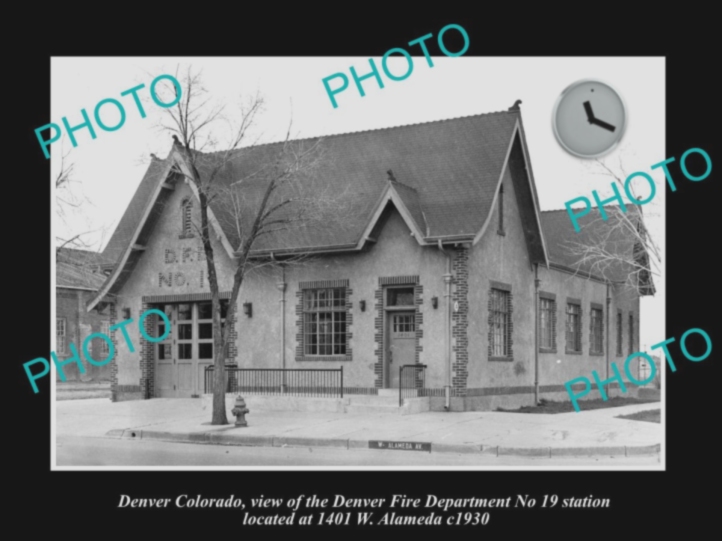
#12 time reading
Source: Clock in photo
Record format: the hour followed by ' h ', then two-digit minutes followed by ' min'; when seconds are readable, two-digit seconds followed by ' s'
11 h 19 min
